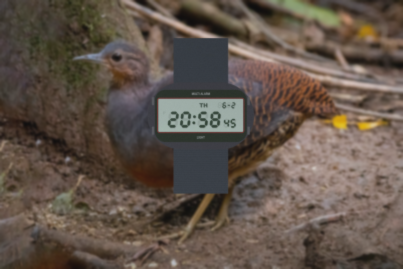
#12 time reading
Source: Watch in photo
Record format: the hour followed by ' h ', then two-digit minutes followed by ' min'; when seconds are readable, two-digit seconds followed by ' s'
20 h 58 min 45 s
